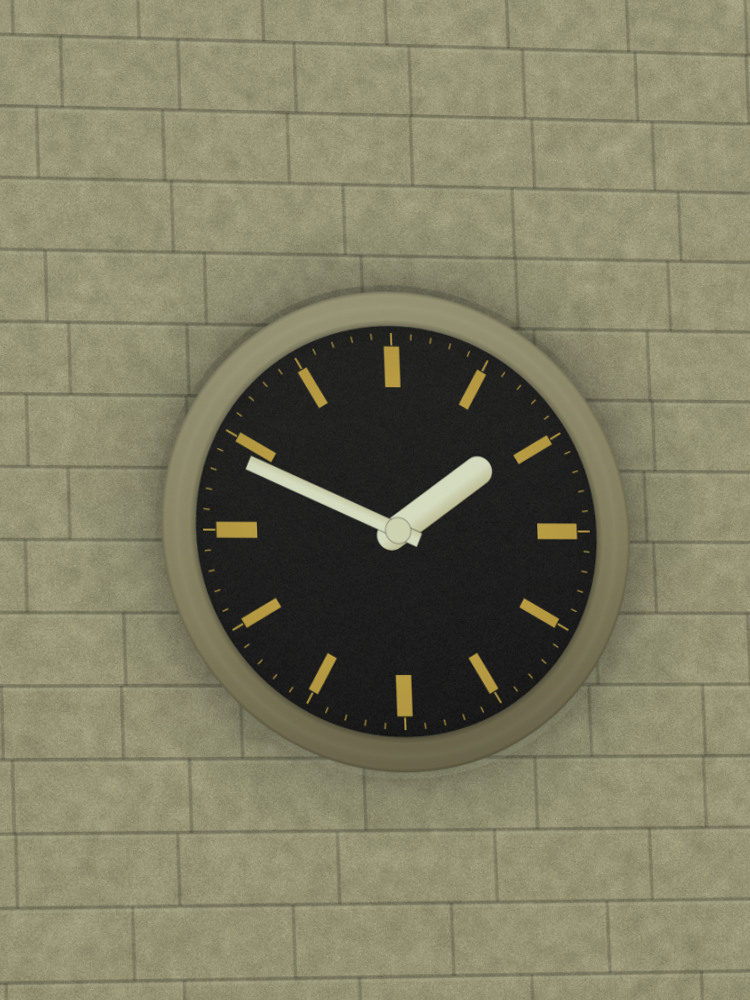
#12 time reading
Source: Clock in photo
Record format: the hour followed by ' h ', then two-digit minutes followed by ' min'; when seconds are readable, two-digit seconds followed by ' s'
1 h 49 min
